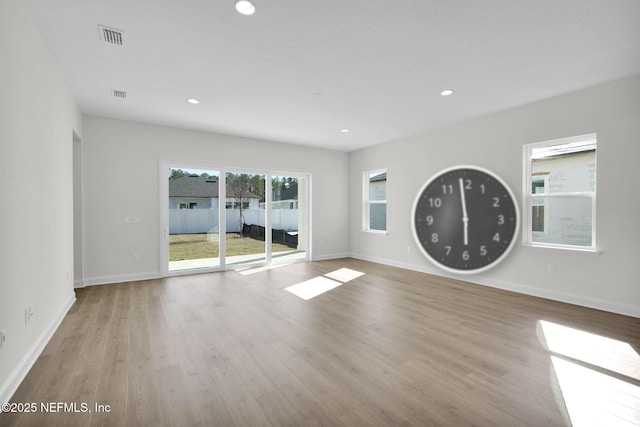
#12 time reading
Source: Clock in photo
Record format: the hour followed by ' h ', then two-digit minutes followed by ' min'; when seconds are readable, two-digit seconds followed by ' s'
5 h 59 min
